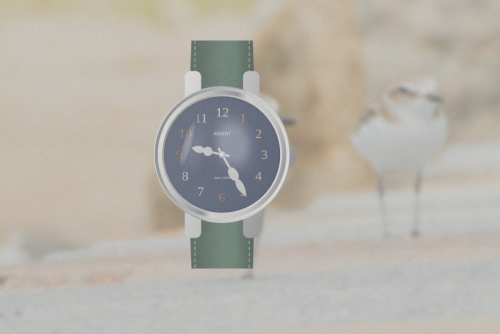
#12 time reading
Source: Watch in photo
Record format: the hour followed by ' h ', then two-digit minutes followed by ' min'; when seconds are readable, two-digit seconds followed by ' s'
9 h 25 min
